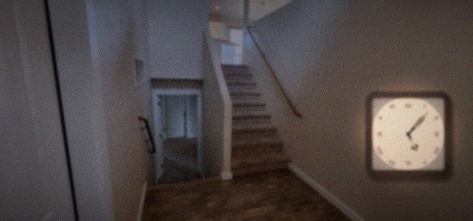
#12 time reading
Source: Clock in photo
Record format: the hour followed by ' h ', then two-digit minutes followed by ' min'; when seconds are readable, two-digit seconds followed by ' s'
5 h 07 min
